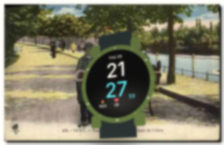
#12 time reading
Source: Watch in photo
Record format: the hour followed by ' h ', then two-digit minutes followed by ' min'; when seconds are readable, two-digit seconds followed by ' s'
21 h 27 min
